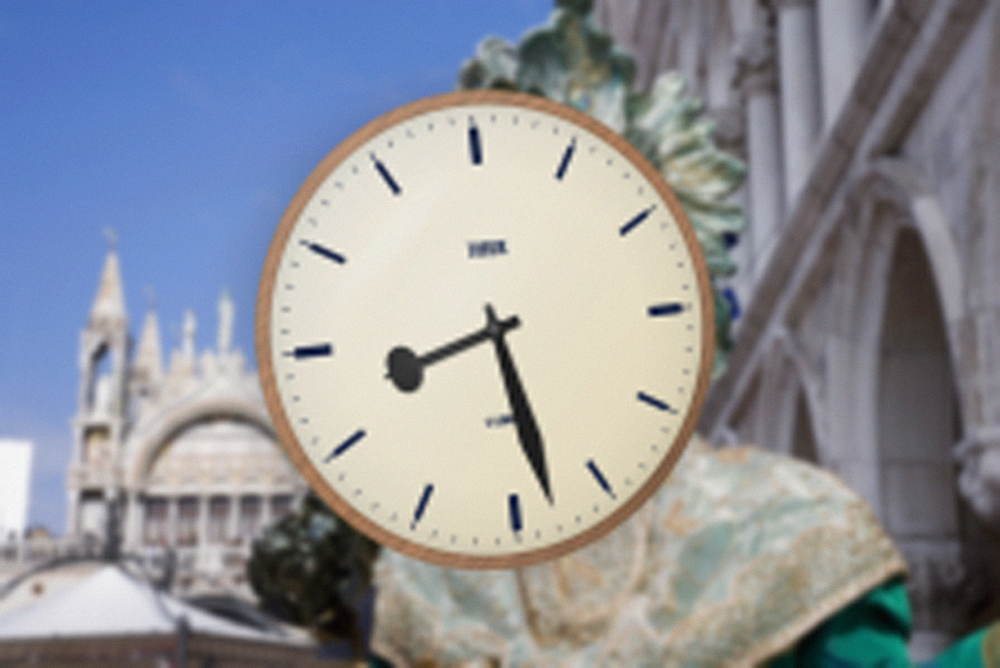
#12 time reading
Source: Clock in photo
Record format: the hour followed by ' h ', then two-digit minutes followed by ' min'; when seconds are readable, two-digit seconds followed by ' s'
8 h 28 min
